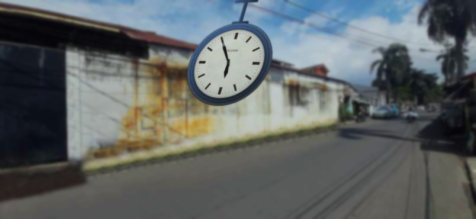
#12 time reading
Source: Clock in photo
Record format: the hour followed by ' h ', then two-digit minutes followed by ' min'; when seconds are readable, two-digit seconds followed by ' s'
5 h 55 min
